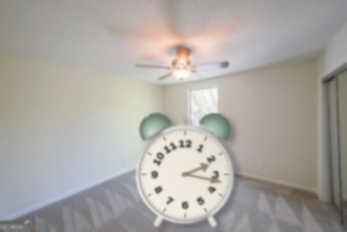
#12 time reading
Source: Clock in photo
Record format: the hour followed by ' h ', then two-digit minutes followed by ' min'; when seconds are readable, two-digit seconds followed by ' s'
2 h 17 min
